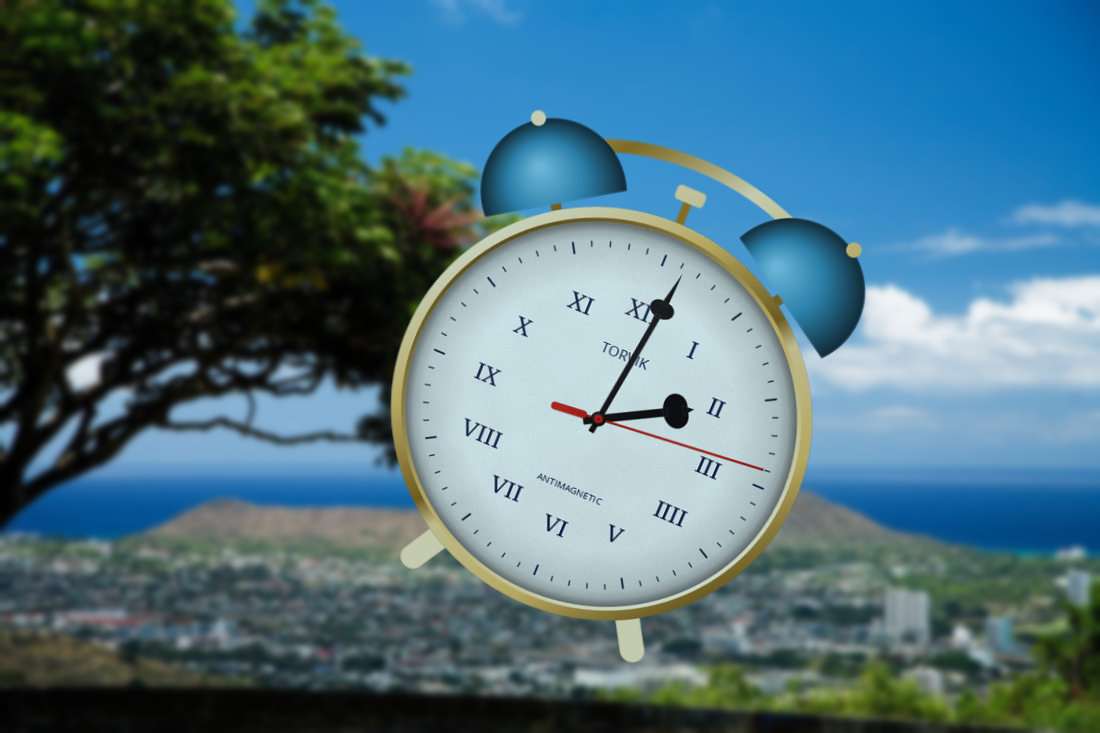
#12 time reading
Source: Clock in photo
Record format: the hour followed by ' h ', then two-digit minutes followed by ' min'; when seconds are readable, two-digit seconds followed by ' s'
2 h 01 min 14 s
